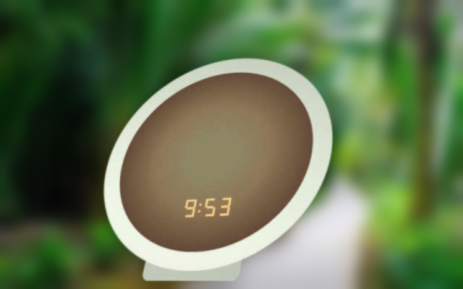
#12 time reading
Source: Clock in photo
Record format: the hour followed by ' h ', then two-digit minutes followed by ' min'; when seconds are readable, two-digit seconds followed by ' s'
9 h 53 min
